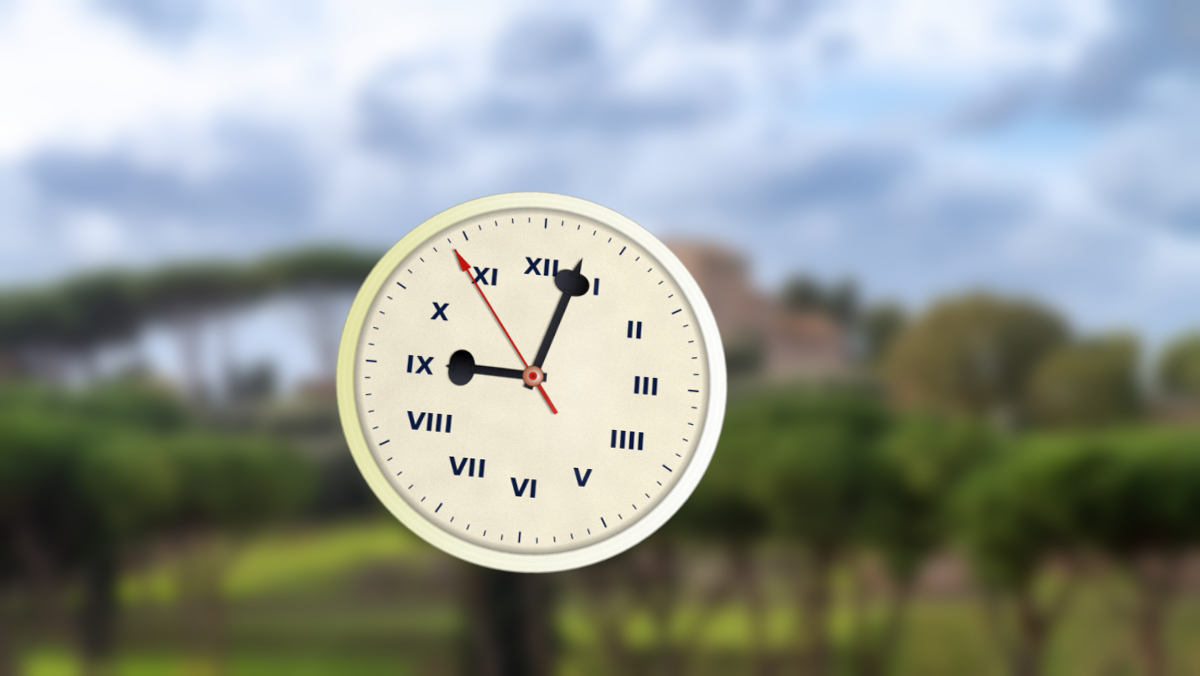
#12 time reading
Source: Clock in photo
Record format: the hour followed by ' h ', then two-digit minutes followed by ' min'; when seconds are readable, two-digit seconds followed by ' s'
9 h 02 min 54 s
